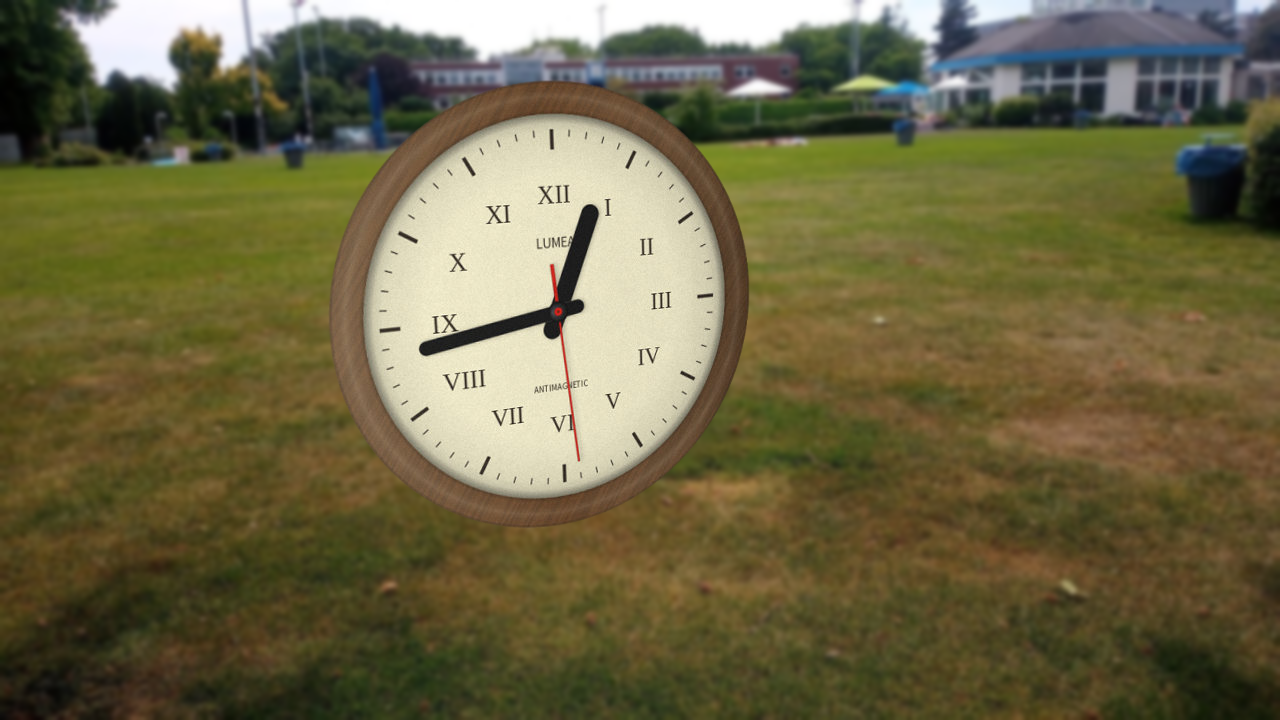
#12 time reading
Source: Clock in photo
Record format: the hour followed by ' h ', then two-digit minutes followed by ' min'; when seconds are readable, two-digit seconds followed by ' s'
12 h 43 min 29 s
